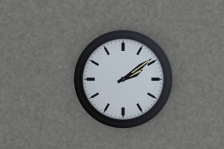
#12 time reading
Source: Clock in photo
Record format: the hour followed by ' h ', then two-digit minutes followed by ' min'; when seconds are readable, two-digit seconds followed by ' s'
2 h 09 min
